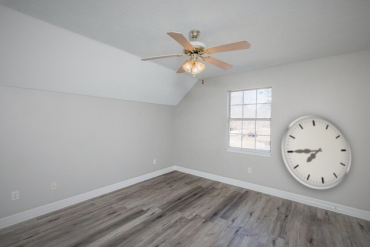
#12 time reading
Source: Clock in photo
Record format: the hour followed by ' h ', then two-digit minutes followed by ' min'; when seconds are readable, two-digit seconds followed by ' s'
7 h 45 min
